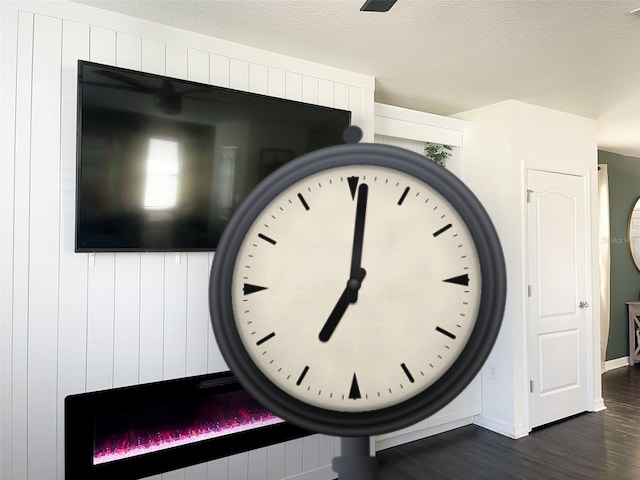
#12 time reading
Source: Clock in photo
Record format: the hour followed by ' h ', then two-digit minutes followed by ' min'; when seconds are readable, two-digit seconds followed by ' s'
7 h 01 min
